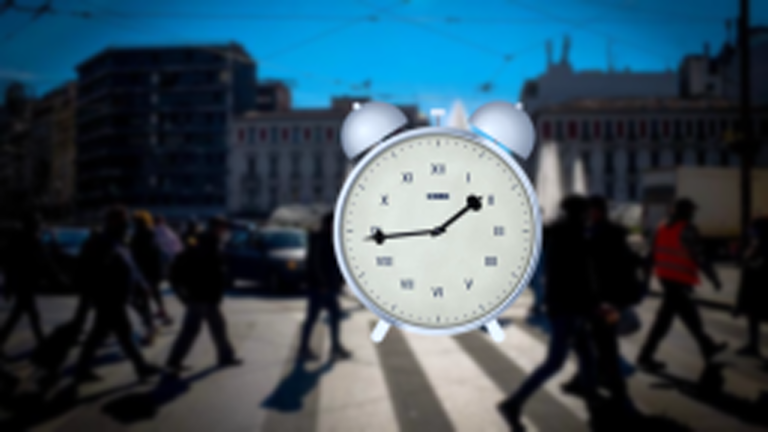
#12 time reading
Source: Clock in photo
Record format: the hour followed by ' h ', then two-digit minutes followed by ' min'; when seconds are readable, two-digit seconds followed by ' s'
1 h 44 min
